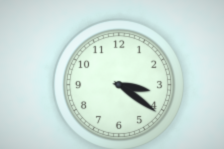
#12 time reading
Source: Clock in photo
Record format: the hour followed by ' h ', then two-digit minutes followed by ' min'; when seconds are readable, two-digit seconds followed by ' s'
3 h 21 min
